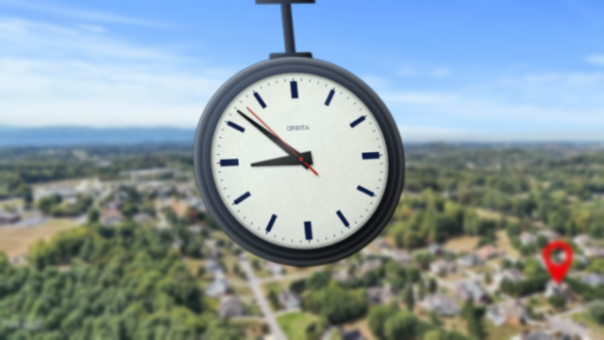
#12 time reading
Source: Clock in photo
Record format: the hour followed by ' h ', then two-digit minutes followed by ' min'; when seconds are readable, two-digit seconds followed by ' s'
8 h 51 min 53 s
